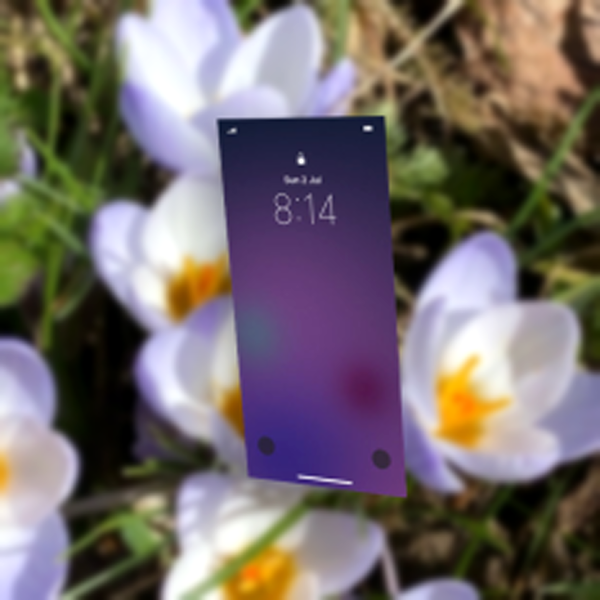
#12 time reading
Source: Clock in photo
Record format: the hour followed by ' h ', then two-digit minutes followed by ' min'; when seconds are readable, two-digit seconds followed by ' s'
8 h 14 min
